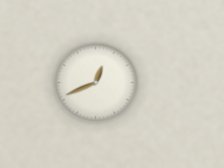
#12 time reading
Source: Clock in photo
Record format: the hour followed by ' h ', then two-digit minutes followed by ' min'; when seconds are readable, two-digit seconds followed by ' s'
12 h 41 min
